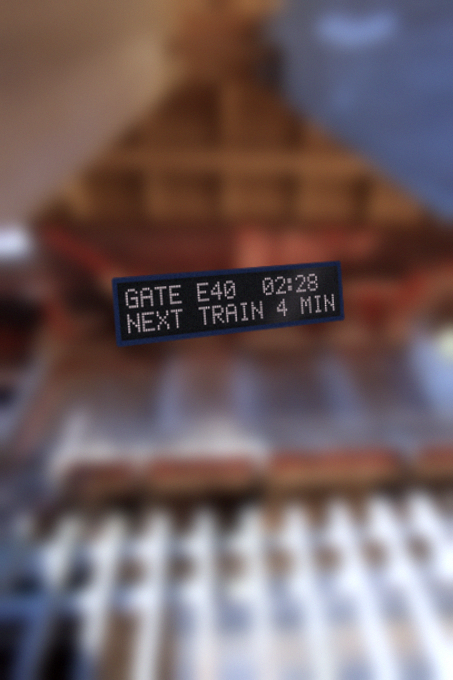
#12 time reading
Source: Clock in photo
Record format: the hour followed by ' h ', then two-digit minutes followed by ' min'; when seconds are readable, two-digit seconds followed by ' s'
2 h 28 min
